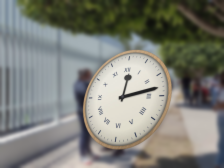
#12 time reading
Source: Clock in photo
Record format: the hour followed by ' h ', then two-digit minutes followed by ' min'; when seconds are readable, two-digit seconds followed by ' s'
12 h 13 min
